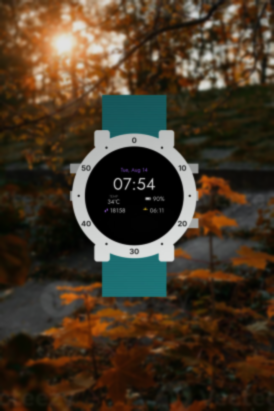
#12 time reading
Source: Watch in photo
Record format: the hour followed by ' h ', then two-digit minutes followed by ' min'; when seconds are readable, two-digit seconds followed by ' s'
7 h 54 min
